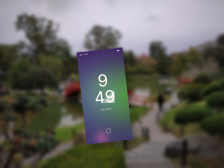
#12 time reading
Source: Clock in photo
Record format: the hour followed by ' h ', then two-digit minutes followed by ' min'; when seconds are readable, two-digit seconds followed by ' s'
9 h 49 min
